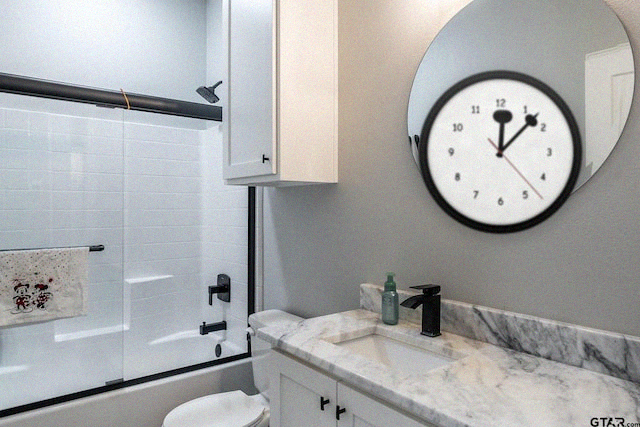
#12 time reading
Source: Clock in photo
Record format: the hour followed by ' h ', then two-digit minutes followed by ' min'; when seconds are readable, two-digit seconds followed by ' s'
12 h 07 min 23 s
